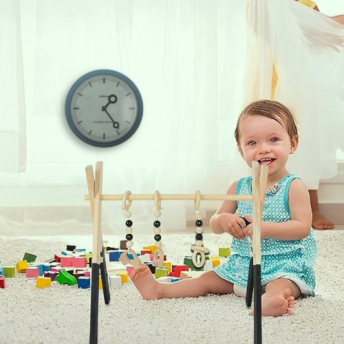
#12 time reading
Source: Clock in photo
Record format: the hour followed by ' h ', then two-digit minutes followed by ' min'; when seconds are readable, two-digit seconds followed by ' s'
1 h 24 min
